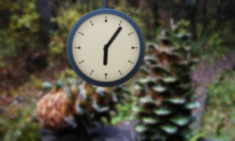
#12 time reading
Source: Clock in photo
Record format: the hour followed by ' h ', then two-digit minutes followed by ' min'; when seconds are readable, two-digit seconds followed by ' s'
6 h 06 min
